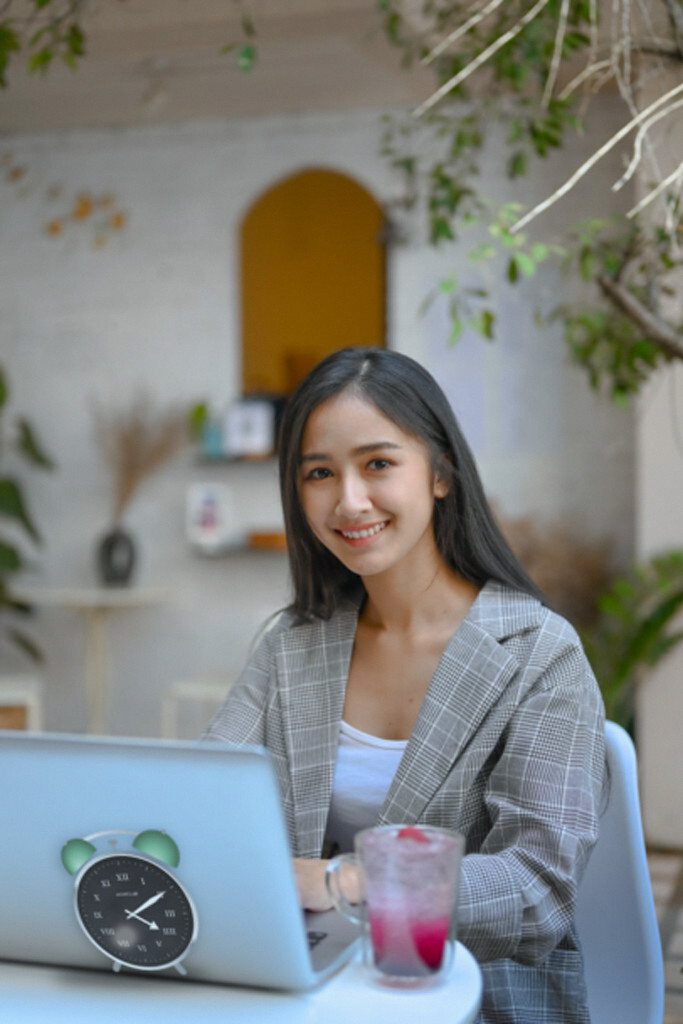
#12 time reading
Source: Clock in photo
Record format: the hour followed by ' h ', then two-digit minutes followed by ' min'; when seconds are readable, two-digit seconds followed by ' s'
4 h 10 min
